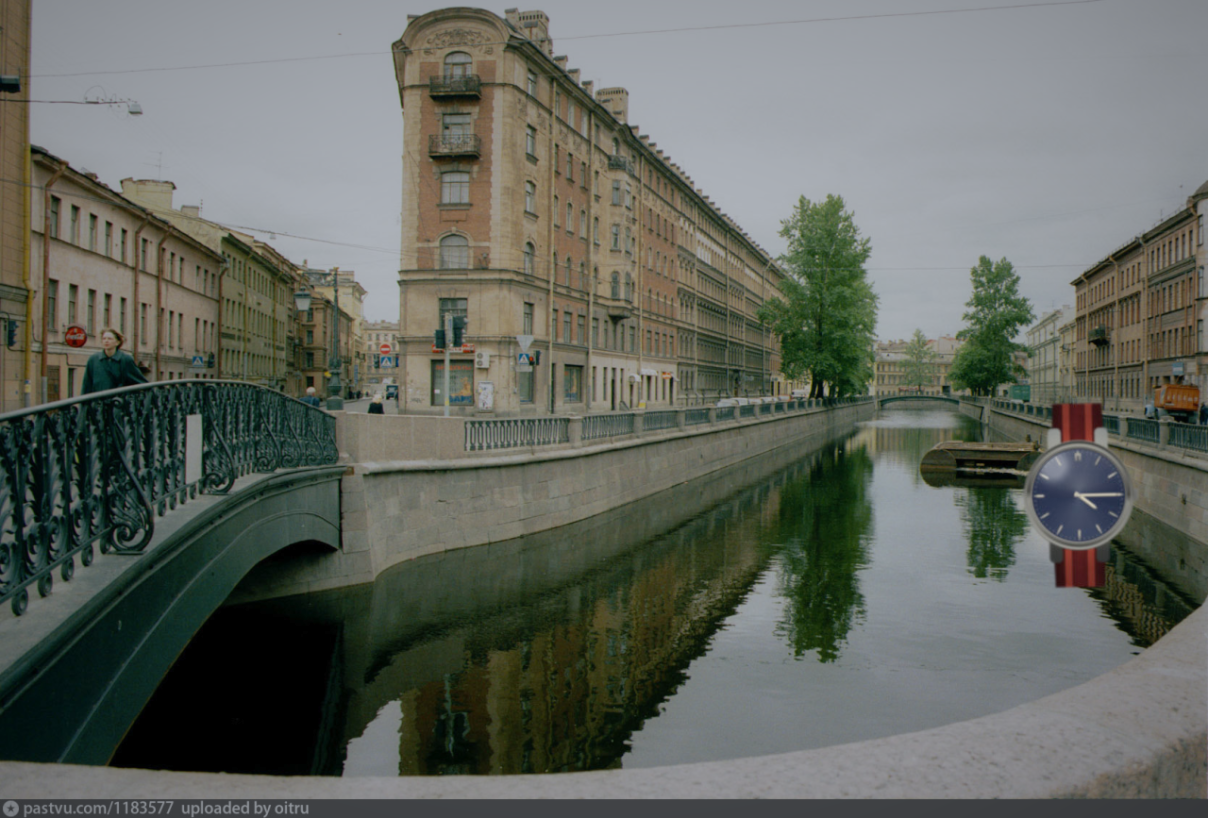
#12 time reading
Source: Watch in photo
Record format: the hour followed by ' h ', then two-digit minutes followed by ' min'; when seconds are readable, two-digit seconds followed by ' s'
4 h 15 min
